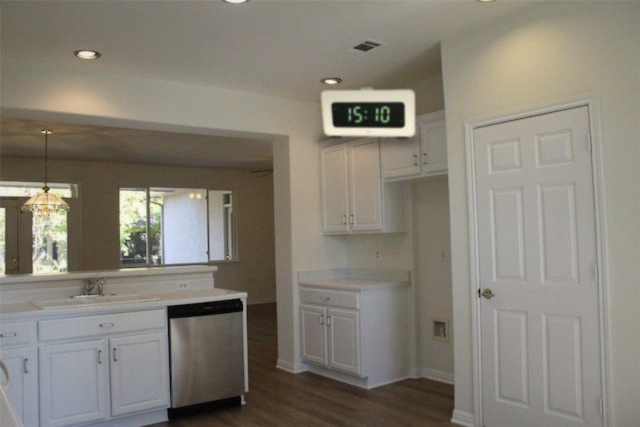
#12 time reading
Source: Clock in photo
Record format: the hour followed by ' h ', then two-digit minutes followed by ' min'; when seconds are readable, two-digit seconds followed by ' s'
15 h 10 min
